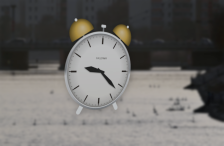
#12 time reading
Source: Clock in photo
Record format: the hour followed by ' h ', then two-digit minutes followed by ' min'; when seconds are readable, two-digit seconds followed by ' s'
9 h 22 min
